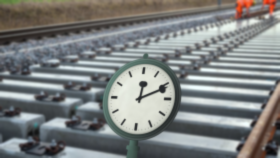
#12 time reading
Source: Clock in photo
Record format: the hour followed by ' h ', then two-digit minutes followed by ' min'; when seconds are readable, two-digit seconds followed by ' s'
12 h 11 min
